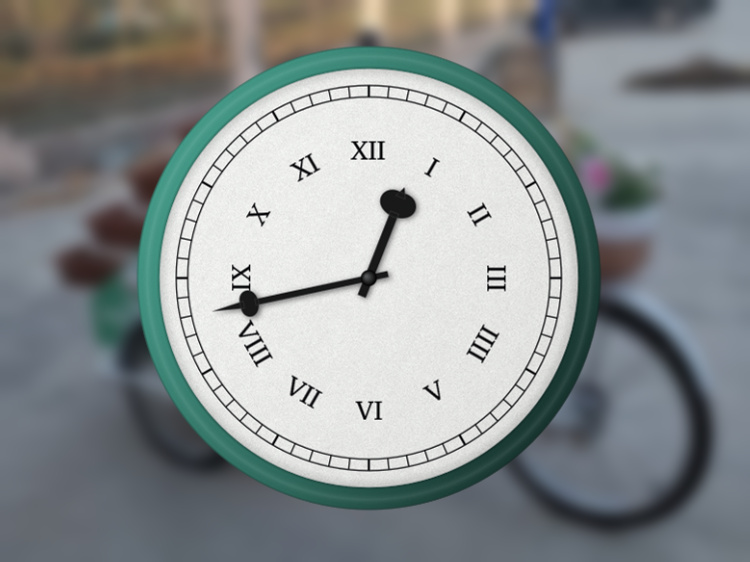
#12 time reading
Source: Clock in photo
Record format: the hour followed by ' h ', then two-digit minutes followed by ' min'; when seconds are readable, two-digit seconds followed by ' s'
12 h 43 min
